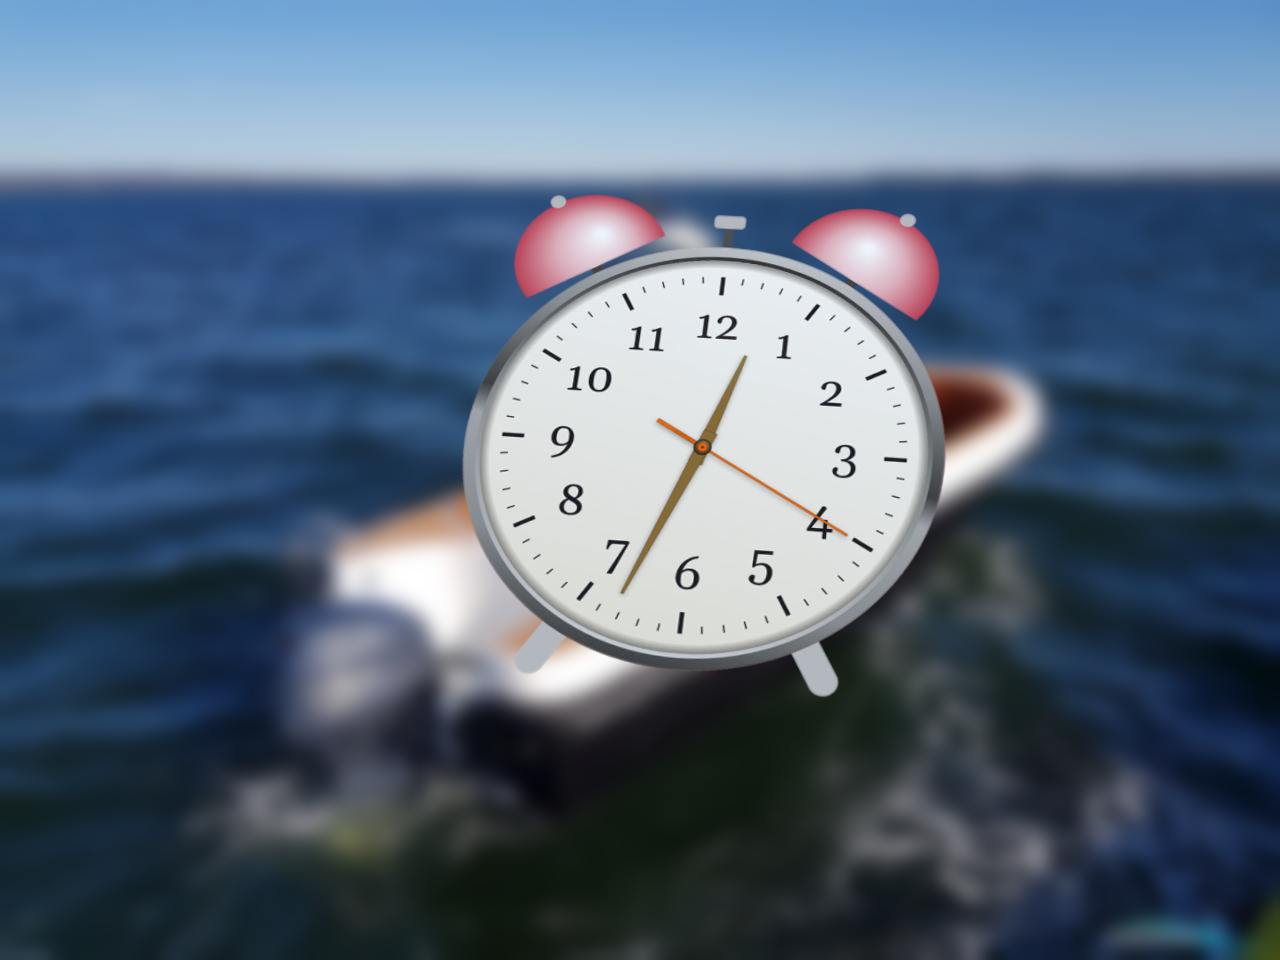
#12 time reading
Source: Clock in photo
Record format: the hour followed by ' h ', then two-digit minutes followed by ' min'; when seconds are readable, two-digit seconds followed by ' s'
12 h 33 min 20 s
